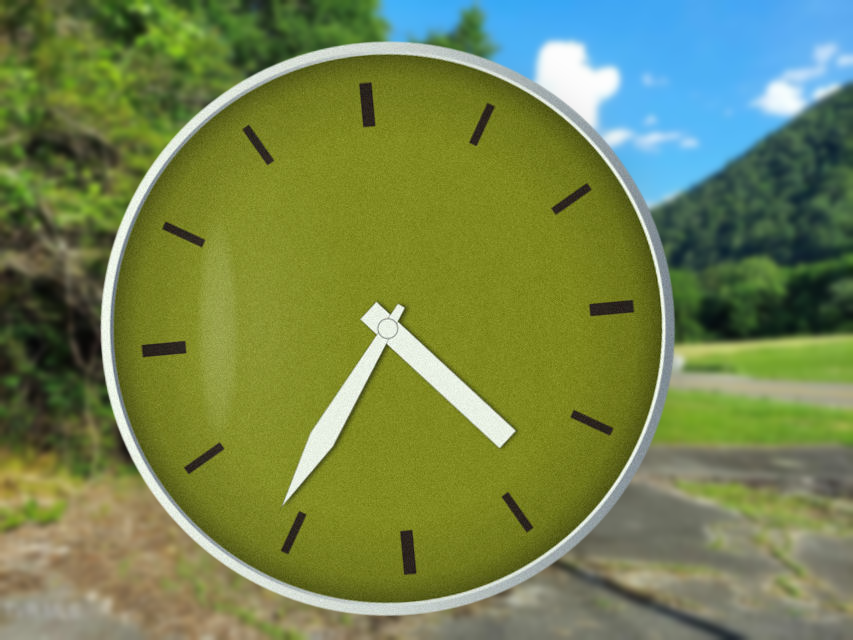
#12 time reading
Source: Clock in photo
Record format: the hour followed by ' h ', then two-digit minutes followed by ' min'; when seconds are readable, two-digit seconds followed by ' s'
4 h 36 min
